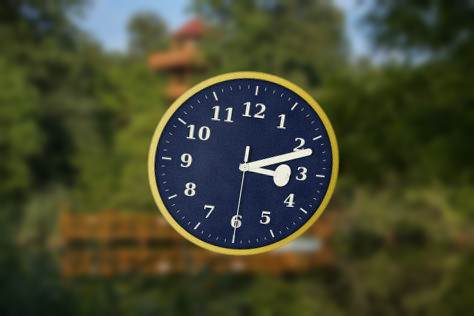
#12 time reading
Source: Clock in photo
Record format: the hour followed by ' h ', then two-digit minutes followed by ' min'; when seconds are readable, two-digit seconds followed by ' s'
3 h 11 min 30 s
